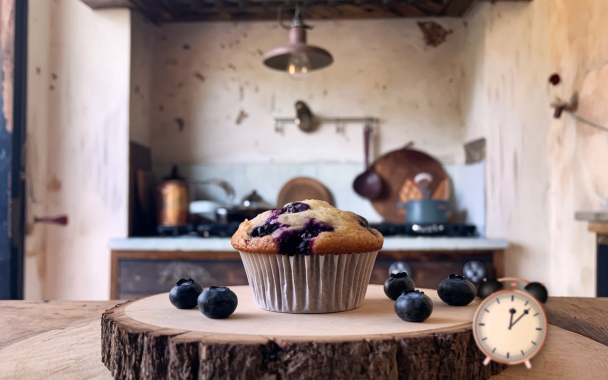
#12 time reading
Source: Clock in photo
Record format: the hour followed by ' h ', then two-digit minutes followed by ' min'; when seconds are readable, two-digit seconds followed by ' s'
12 h 07 min
